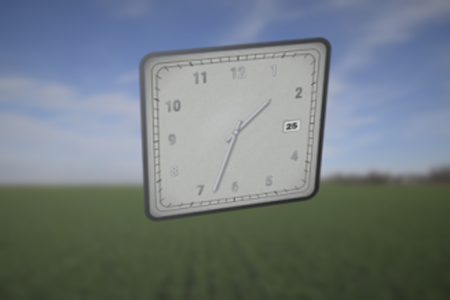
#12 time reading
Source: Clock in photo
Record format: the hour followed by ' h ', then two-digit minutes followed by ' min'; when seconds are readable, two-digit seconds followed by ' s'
1 h 33 min
